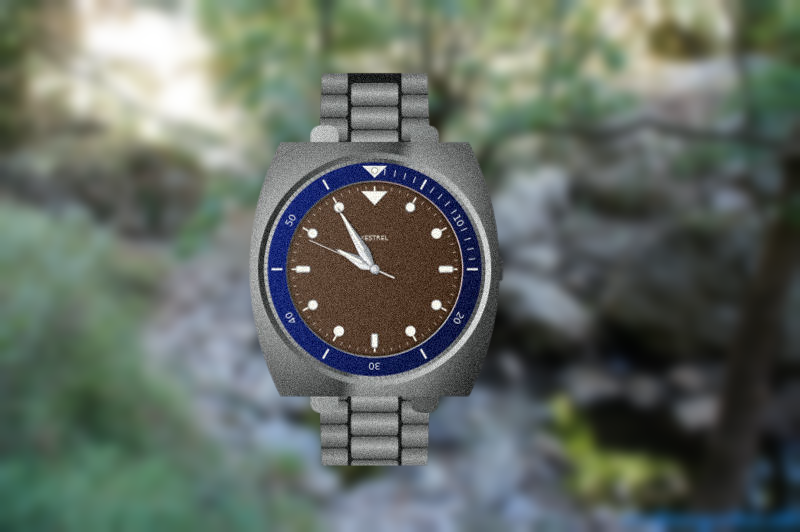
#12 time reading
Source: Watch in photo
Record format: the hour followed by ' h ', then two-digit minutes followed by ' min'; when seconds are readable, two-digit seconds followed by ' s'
9 h 54 min 49 s
